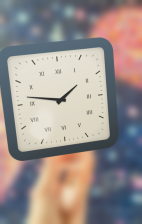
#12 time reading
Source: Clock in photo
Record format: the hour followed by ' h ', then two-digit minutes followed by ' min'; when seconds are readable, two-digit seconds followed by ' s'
1 h 47 min
